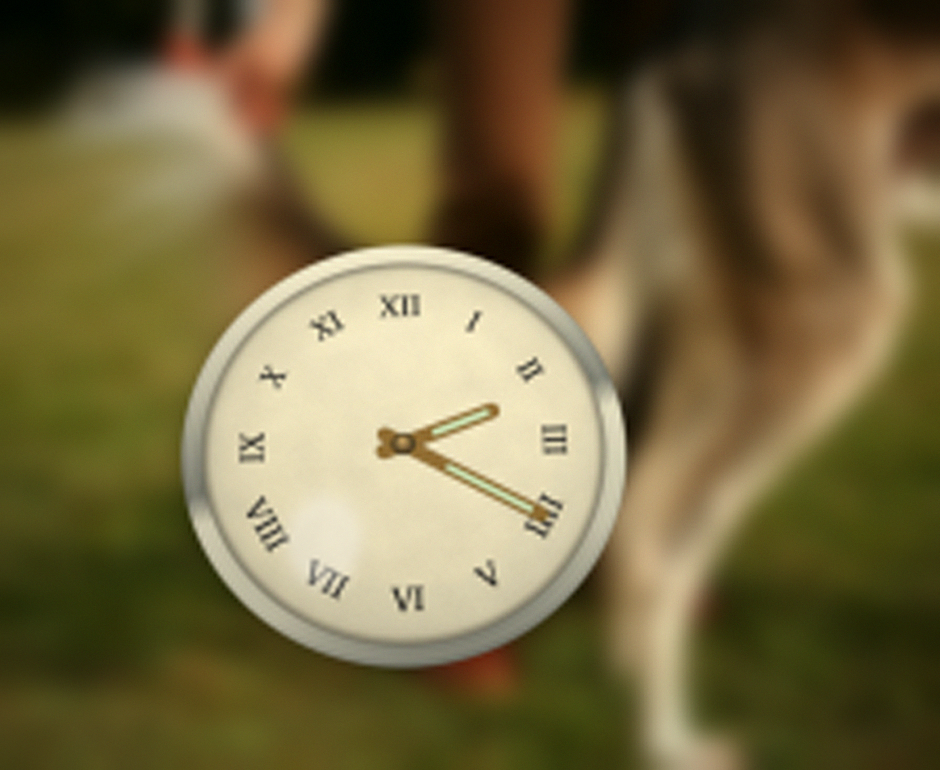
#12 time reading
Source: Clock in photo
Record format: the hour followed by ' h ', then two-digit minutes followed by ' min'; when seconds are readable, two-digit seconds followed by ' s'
2 h 20 min
